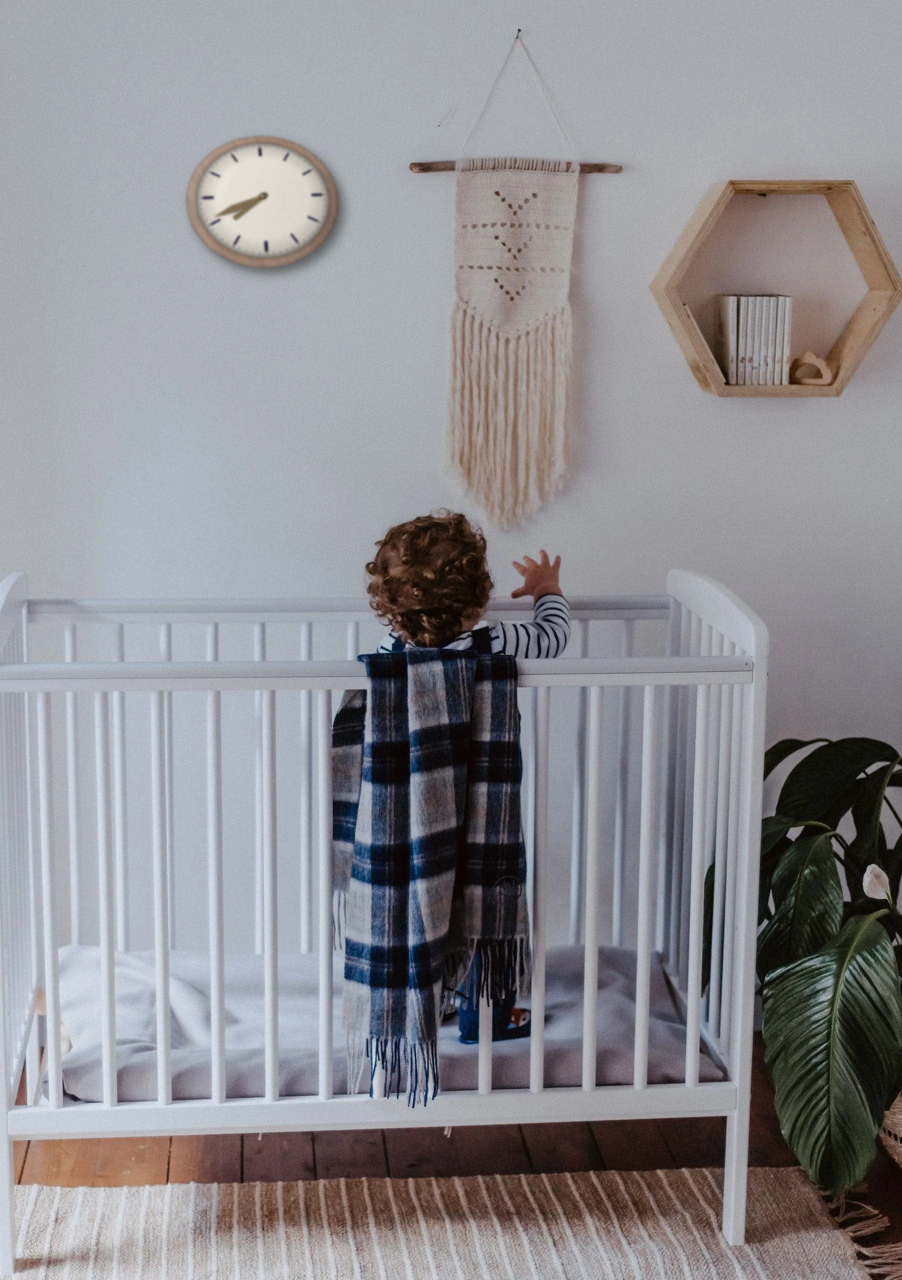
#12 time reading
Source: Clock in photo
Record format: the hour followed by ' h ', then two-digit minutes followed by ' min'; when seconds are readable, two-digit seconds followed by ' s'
7 h 41 min
